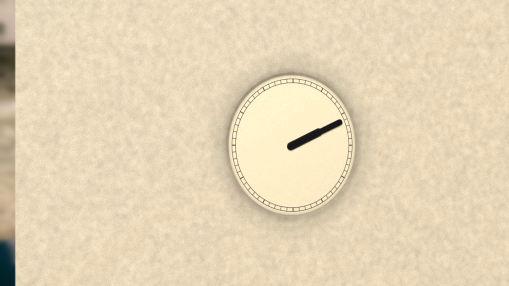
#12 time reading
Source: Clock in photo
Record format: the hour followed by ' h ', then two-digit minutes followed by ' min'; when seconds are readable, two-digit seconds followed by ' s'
2 h 11 min
